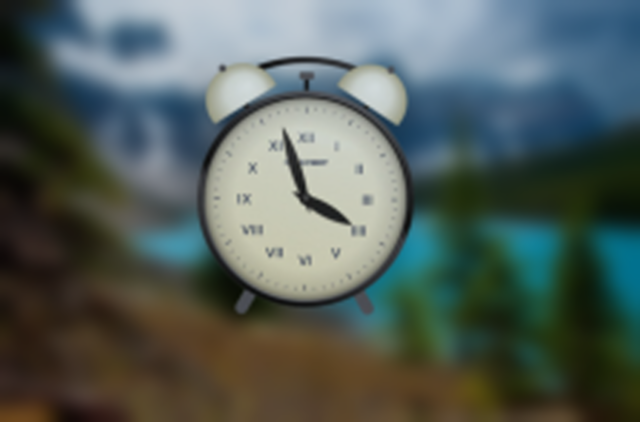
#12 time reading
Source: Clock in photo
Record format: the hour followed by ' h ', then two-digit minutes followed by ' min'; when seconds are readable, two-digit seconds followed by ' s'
3 h 57 min
